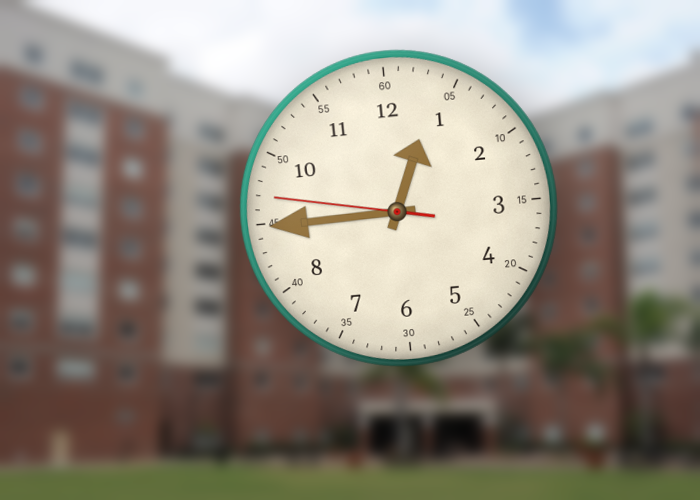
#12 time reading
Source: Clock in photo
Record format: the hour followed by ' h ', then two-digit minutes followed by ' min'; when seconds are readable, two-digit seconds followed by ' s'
12 h 44 min 47 s
